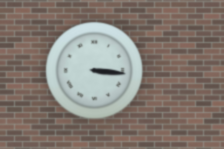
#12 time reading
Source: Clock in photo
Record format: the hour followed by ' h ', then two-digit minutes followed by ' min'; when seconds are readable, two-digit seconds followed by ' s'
3 h 16 min
